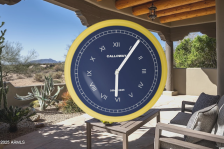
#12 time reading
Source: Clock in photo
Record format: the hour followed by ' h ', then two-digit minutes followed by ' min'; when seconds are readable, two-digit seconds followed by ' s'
6 h 06 min
